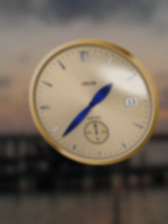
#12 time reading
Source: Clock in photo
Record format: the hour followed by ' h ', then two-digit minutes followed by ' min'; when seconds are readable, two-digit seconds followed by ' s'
1 h 38 min
